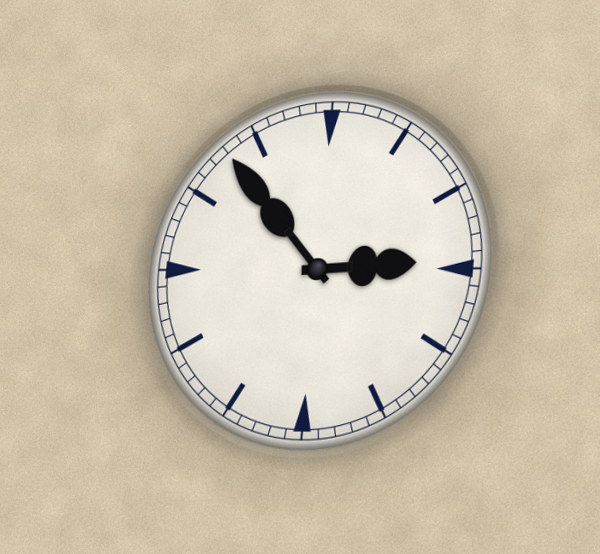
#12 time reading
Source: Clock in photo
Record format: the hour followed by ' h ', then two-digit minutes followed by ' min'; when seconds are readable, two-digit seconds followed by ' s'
2 h 53 min
